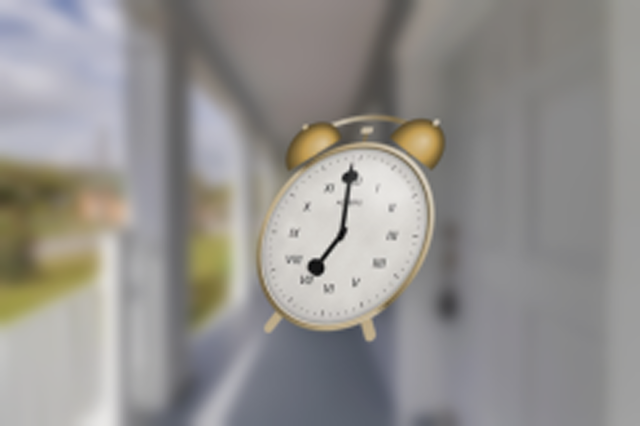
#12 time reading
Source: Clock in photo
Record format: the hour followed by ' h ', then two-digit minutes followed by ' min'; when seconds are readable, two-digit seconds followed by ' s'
6 h 59 min
